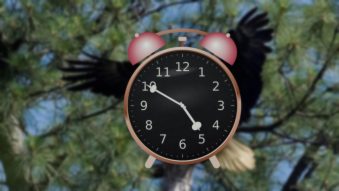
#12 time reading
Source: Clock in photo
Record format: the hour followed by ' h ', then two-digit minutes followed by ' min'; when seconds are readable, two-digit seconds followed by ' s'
4 h 50 min
